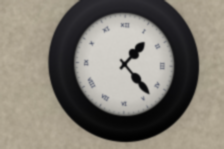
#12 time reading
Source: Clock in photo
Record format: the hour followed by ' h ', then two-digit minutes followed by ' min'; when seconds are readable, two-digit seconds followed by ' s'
1 h 23 min
